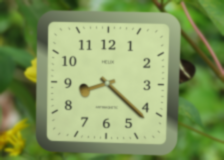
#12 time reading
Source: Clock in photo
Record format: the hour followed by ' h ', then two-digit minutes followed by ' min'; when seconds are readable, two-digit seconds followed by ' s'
8 h 22 min
